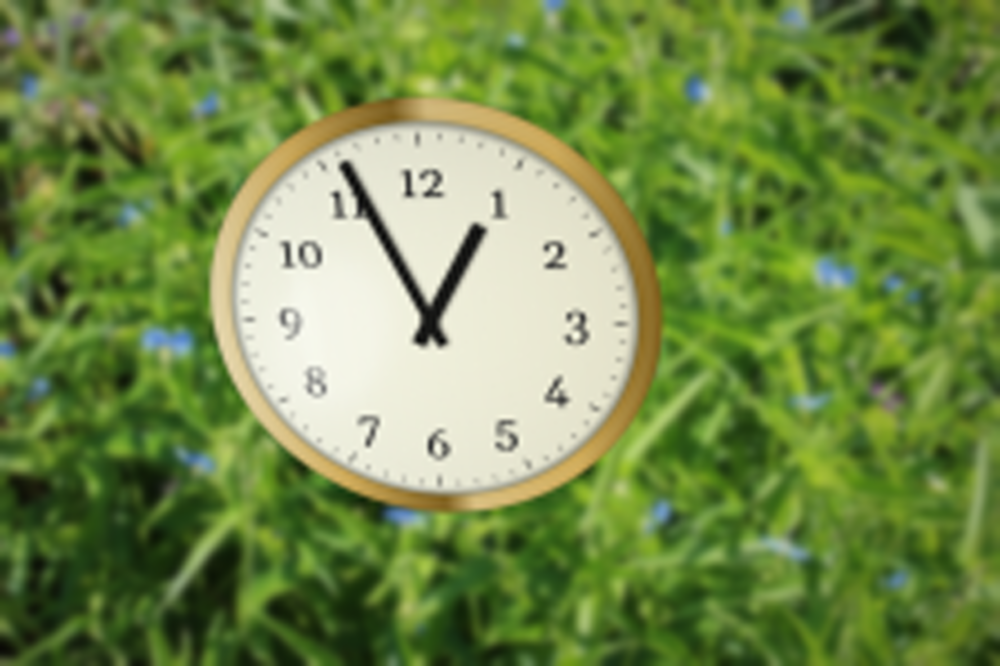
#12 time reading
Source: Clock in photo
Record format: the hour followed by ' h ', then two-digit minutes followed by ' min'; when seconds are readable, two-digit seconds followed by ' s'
12 h 56 min
